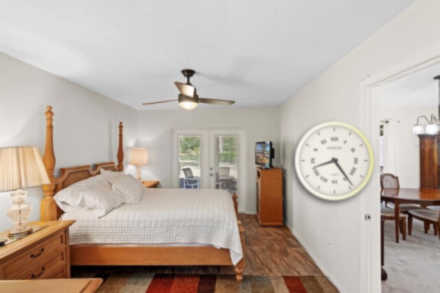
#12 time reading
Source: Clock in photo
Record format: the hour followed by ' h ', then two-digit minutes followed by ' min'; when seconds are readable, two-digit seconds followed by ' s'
8 h 24 min
